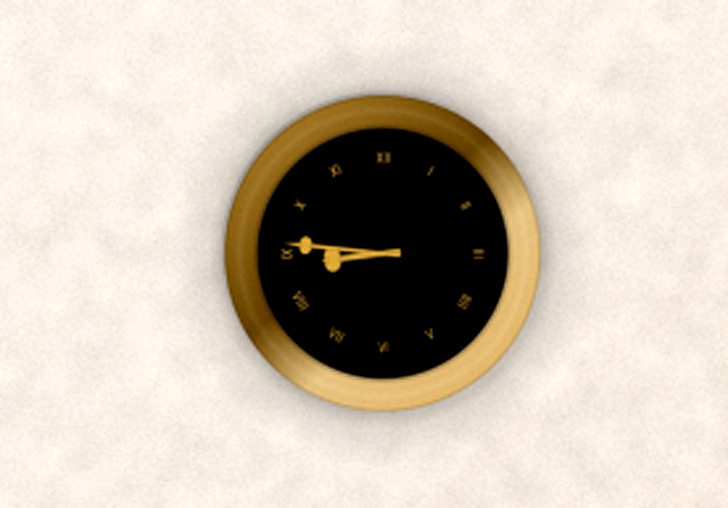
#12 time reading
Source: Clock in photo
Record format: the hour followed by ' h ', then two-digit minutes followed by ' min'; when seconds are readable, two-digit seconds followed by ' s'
8 h 46 min
